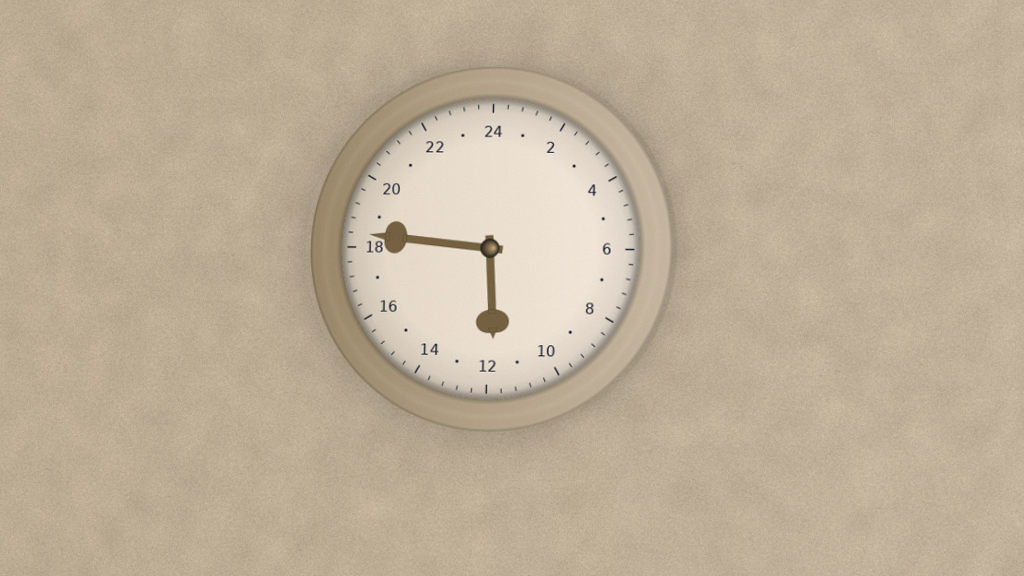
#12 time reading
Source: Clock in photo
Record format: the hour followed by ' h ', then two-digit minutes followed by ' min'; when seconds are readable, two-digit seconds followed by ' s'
11 h 46 min
